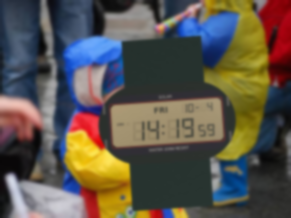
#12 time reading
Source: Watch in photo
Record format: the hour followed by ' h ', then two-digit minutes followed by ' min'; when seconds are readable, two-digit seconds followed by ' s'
14 h 19 min 59 s
